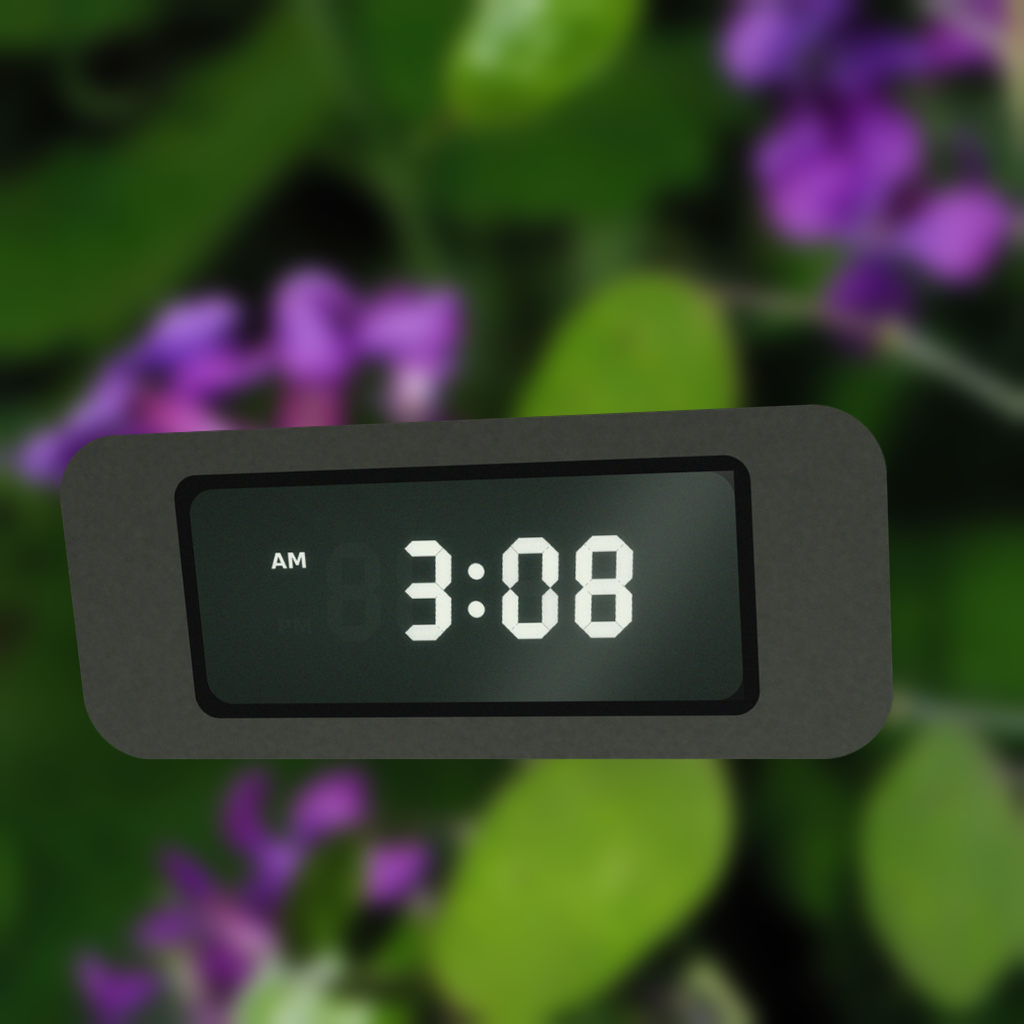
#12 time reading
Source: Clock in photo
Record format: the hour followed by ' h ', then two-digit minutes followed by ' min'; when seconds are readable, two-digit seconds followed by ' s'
3 h 08 min
